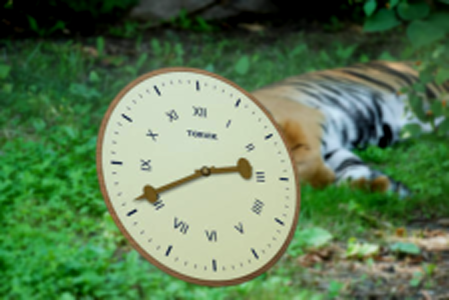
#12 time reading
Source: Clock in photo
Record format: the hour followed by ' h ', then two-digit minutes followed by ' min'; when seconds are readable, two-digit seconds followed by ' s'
2 h 41 min
